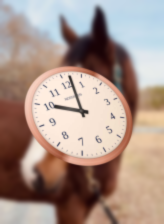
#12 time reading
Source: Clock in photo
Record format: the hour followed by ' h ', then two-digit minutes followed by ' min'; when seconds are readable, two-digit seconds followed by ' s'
10 h 02 min
